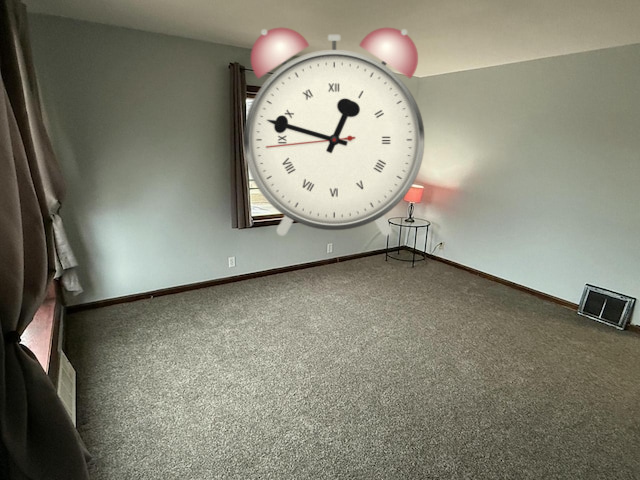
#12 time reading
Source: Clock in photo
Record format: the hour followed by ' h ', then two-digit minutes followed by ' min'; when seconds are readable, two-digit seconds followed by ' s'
12 h 47 min 44 s
